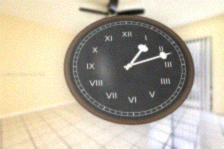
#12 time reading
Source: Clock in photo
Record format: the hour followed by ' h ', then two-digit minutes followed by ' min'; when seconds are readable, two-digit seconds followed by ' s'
1 h 12 min
